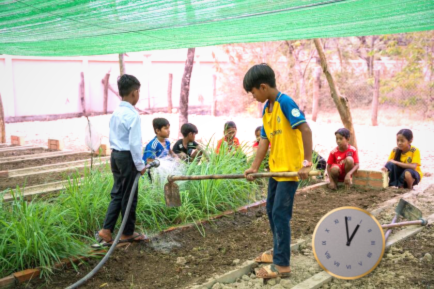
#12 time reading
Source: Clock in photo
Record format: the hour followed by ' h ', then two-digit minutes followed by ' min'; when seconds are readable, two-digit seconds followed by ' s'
12 h 59 min
